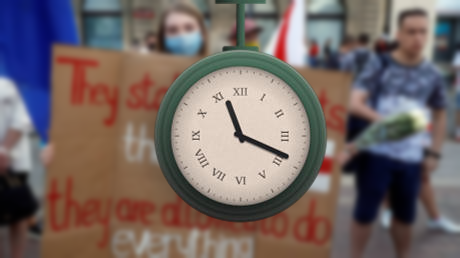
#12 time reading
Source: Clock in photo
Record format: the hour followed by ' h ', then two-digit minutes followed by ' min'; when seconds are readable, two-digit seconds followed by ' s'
11 h 19 min
